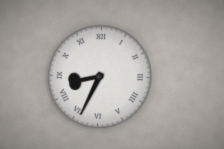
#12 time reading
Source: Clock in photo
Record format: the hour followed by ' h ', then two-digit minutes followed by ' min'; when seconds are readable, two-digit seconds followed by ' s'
8 h 34 min
